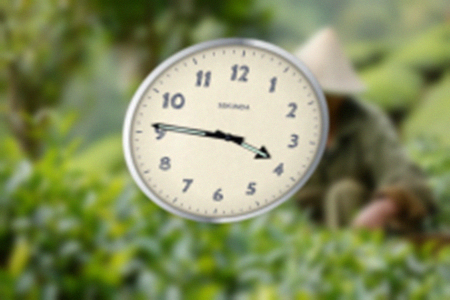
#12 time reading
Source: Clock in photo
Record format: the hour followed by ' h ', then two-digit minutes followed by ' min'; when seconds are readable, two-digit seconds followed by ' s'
3 h 46 min
